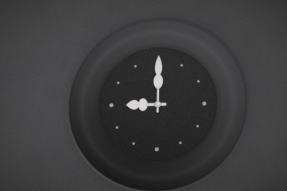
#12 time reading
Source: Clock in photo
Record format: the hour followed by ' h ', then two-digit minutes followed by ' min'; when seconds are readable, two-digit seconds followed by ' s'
9 h 00 min
